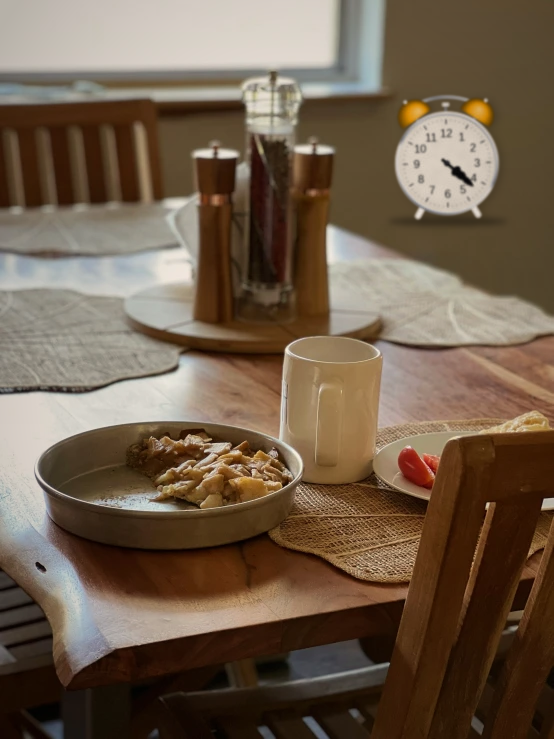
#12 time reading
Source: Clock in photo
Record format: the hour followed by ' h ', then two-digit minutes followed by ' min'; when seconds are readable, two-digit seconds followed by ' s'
4 h 22 min
